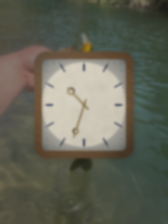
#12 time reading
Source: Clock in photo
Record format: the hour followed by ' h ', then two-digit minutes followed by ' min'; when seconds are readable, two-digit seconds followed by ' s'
10 h 33 min
